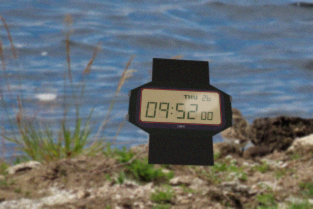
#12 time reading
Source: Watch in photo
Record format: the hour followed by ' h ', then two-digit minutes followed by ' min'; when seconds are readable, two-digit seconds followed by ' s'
9 h 52 min
